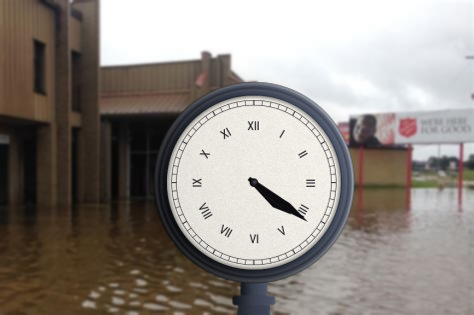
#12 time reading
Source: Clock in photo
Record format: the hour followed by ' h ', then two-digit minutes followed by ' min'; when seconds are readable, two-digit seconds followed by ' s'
4 h 21 min
